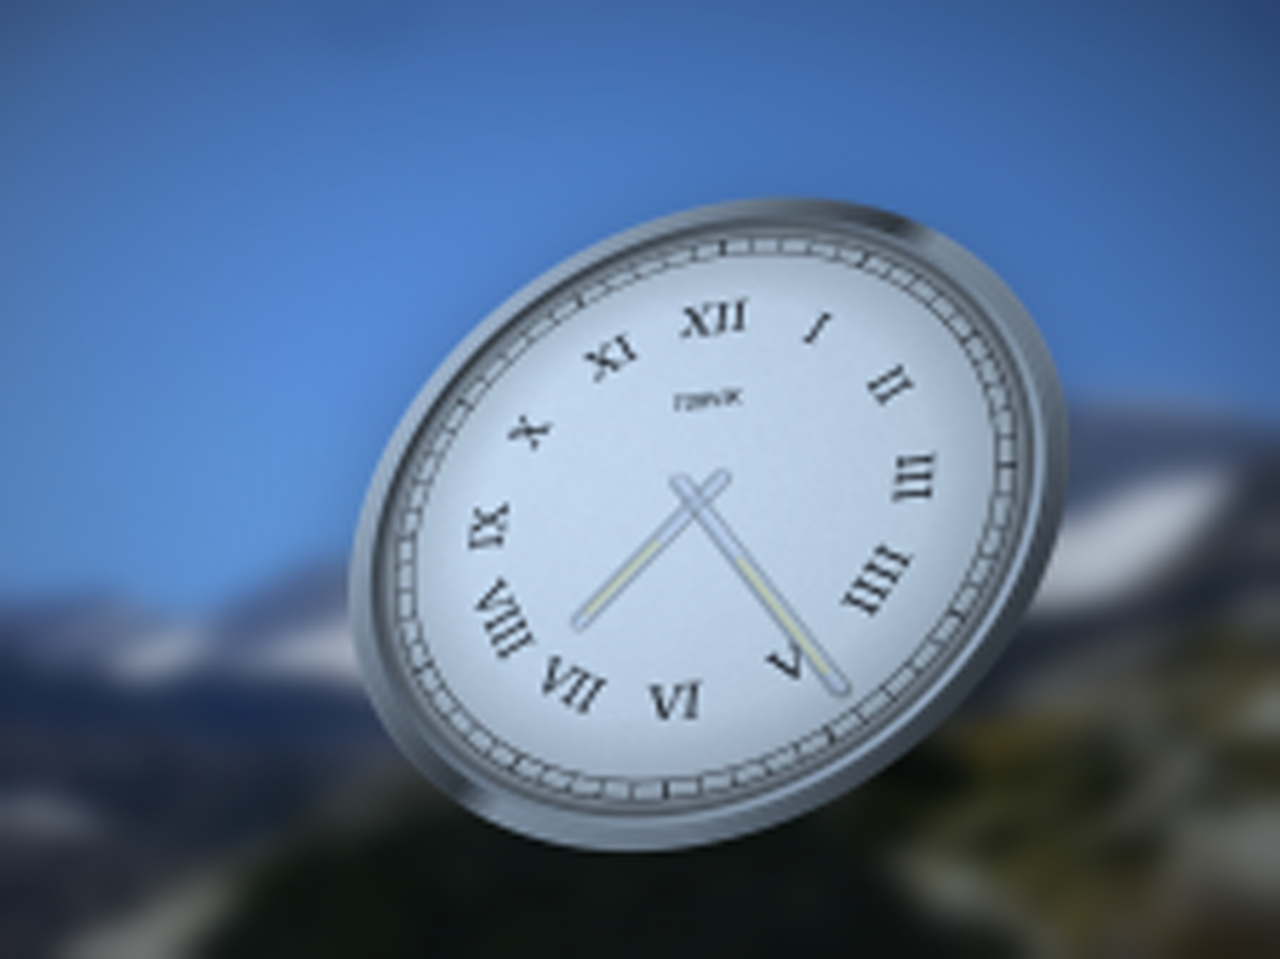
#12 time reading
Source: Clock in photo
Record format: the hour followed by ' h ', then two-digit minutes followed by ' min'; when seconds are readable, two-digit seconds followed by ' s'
7 h 24 min
